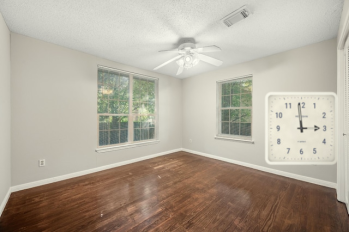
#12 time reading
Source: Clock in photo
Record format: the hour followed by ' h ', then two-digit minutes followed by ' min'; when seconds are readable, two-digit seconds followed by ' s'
2 h 59 min
